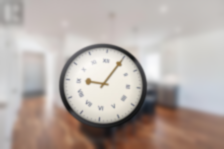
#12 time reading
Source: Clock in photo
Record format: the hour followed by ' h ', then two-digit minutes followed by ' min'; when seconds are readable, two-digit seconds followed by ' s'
9 h 05 min
